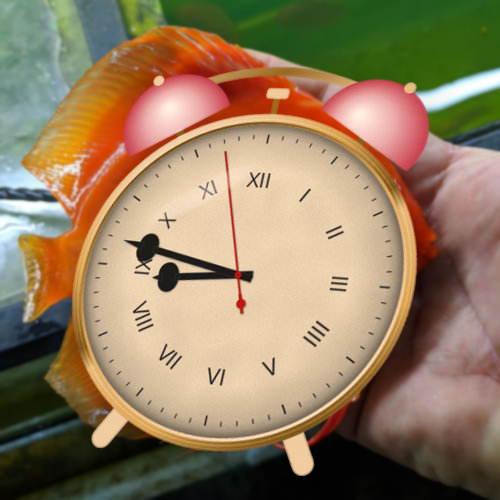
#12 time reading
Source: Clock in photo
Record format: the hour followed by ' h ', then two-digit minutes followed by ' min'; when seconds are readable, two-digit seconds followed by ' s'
8 h 46 min 57 s
